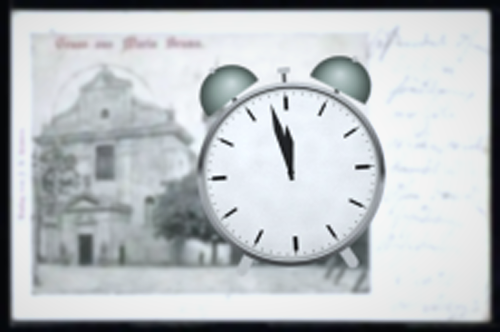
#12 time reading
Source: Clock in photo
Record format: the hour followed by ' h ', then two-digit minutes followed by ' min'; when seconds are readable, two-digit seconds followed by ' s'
11 h 58 min
